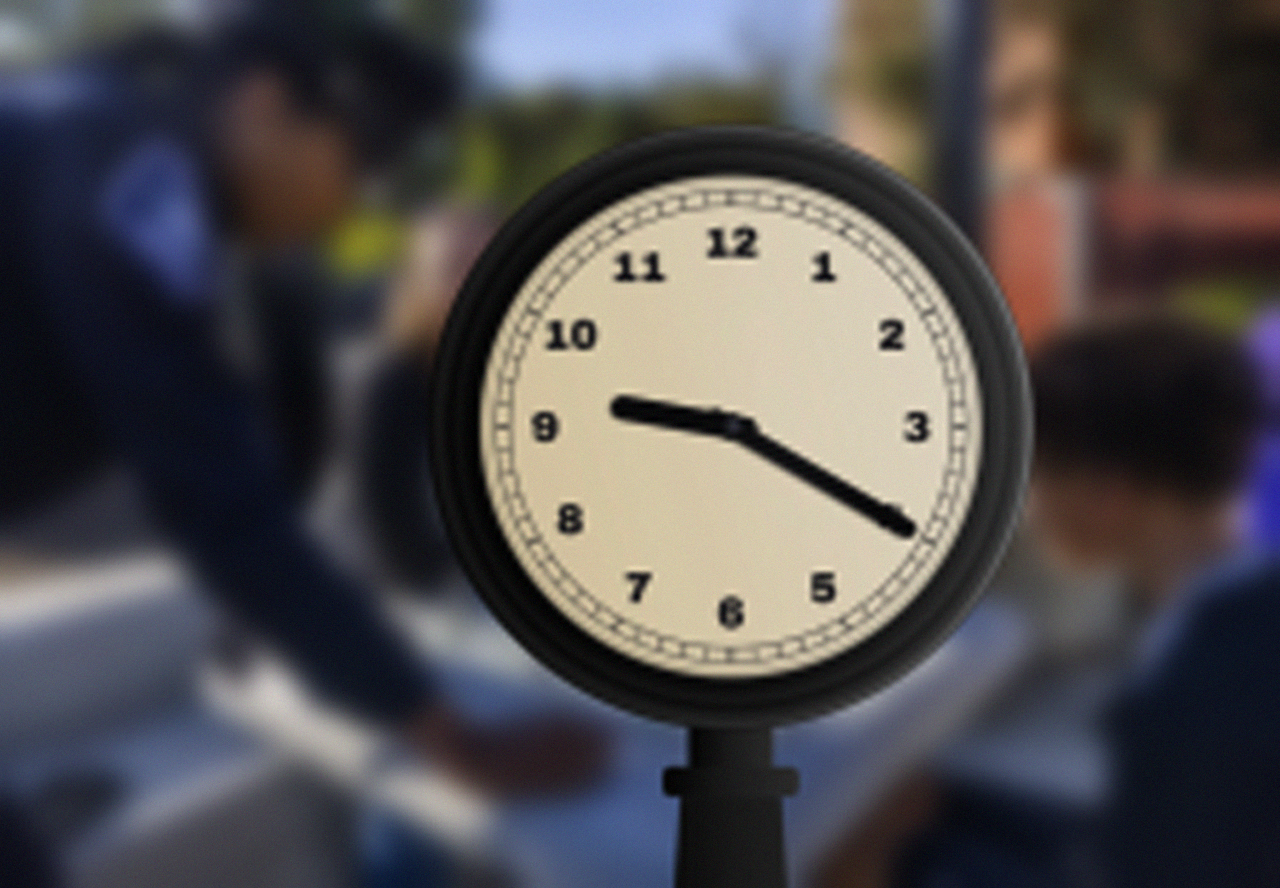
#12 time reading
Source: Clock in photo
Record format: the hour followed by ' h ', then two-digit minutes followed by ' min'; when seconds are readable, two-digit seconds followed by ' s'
9 h 20 min
